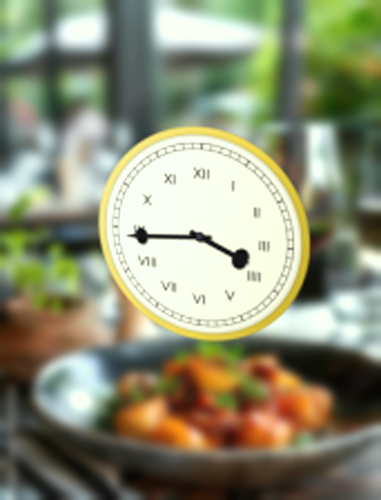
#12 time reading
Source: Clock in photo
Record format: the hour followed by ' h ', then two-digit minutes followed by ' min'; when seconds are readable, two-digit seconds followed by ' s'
3 h 44 min
